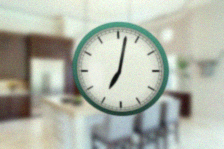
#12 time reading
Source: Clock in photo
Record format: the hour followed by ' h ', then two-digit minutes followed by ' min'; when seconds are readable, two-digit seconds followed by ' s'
7 h 02 min
